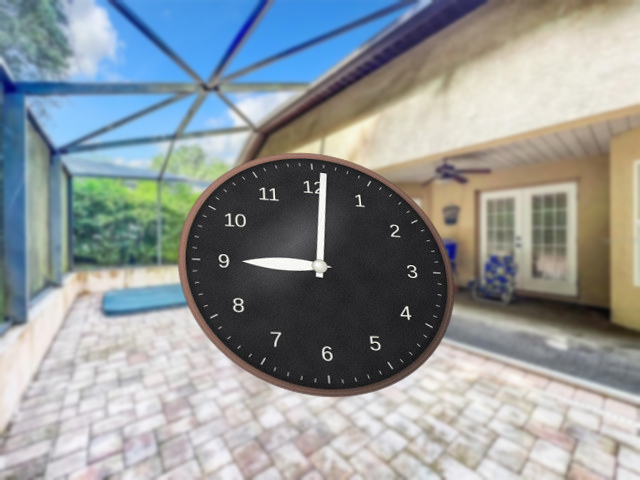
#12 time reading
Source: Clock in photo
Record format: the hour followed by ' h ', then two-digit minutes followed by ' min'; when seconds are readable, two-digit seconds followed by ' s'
9 h 01 min
